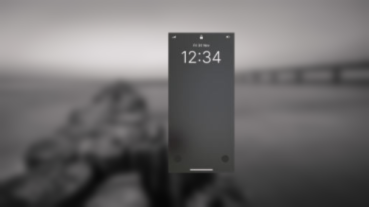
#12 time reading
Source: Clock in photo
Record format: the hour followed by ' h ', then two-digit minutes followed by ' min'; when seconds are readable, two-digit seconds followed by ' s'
12 h 34 min
